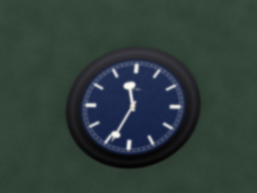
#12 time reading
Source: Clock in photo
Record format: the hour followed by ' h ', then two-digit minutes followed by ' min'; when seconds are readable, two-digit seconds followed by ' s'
11 h 34 min
